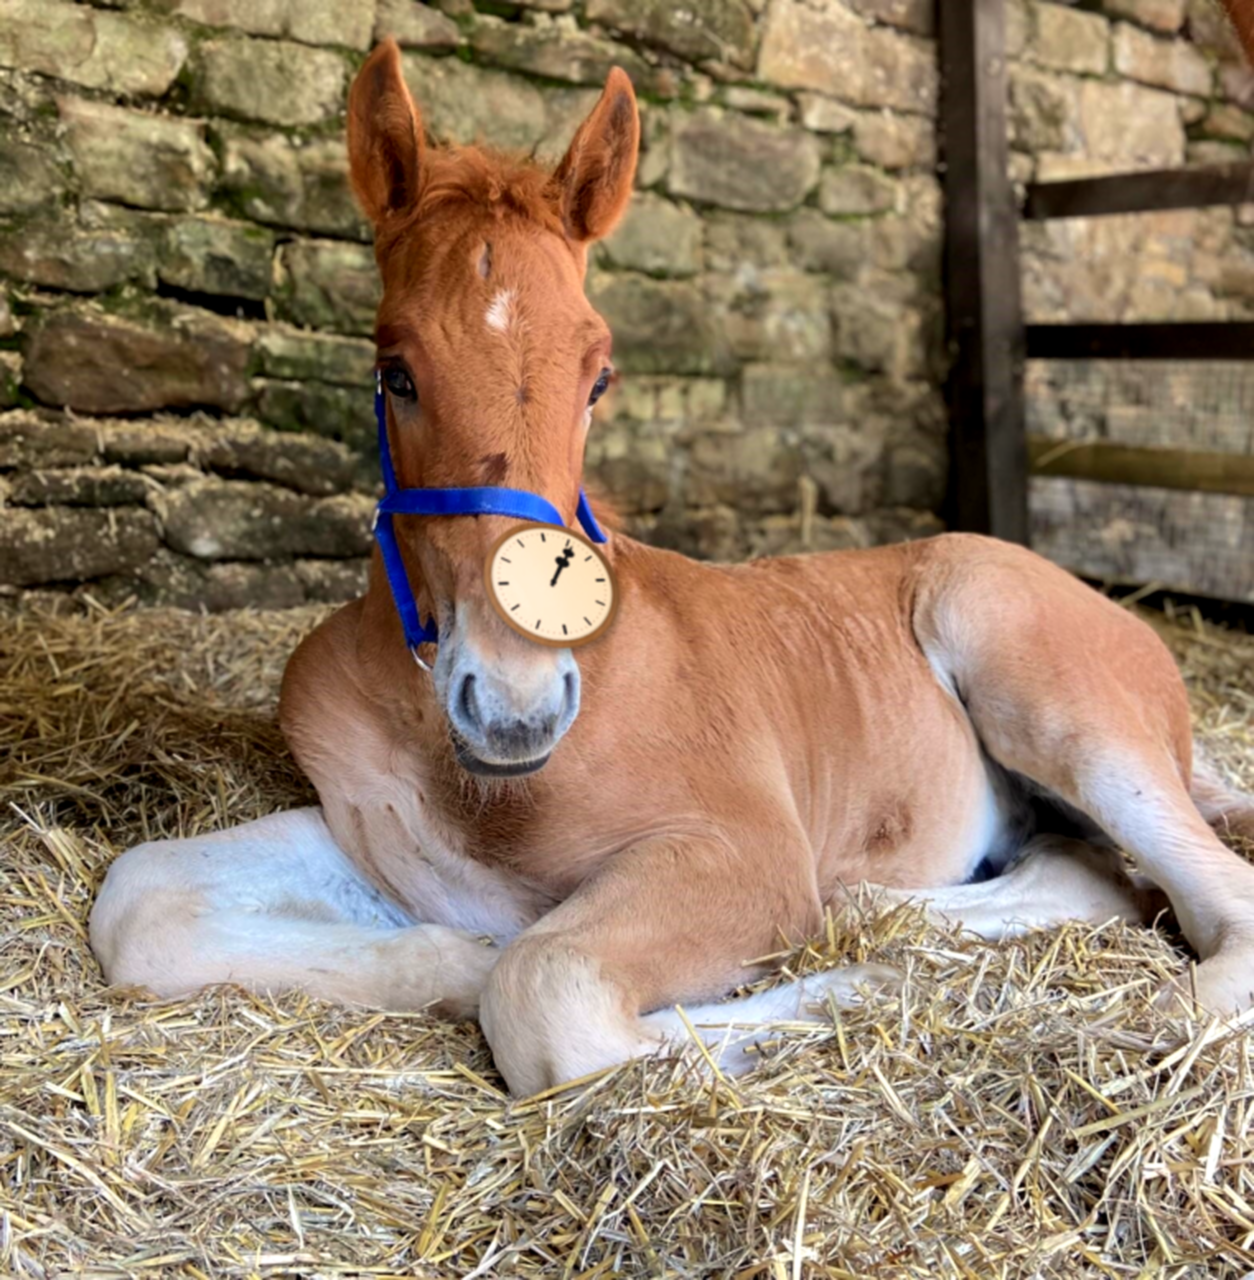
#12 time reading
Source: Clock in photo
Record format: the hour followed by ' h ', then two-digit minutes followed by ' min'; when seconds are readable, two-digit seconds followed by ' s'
1 h 06 min
